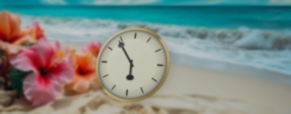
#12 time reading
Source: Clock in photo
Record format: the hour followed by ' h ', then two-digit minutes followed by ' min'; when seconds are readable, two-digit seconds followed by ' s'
5 h 54 min
